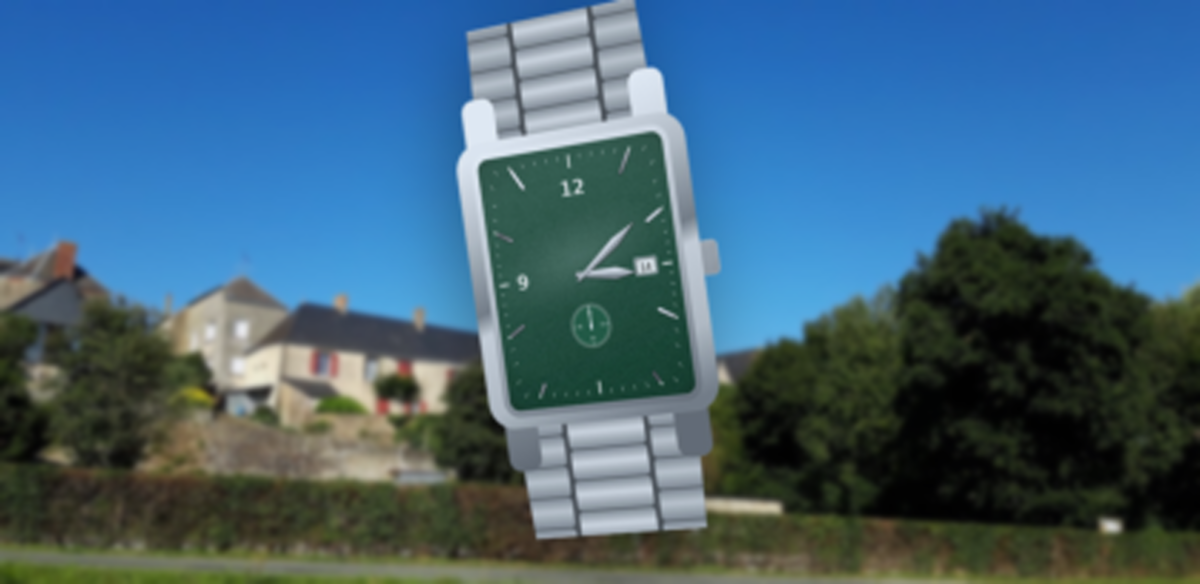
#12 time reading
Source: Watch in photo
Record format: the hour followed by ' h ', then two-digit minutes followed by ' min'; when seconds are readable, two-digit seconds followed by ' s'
3 h 09 min
